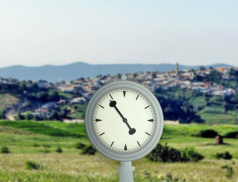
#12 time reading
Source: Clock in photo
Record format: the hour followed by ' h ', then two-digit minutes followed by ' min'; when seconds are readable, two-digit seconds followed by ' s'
4 h 54 min
